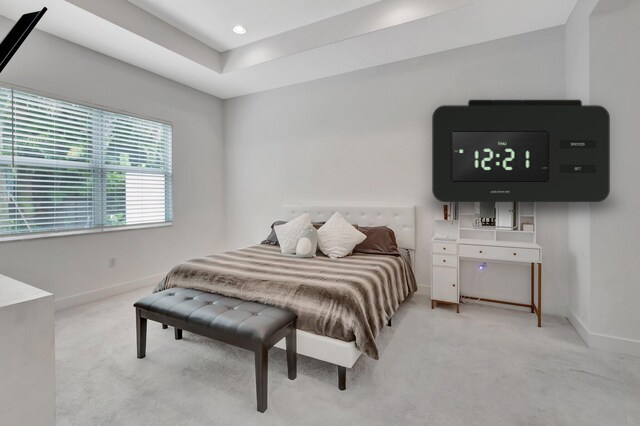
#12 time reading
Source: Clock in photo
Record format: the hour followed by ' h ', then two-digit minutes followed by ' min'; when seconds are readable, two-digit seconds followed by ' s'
12 h 21 min
